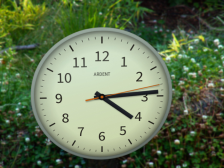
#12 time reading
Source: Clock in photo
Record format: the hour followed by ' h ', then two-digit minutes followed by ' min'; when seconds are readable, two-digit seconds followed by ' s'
4 h 14 min 13 s
